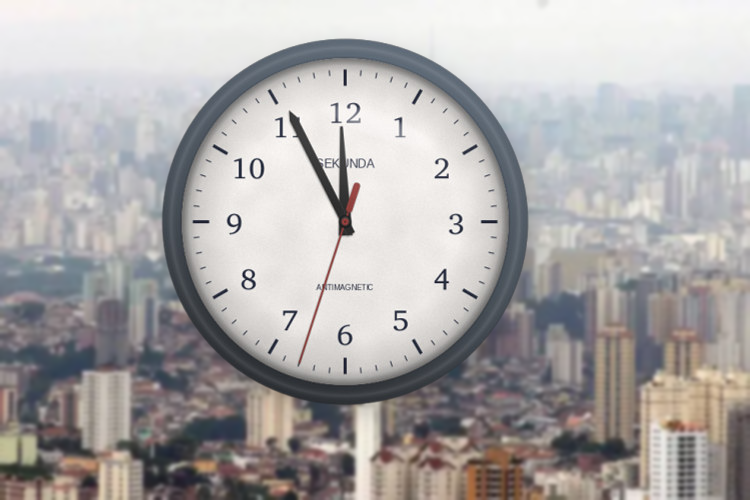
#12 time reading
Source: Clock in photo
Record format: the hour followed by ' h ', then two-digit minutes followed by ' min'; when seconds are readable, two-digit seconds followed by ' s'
11 h 55 min 33 s
